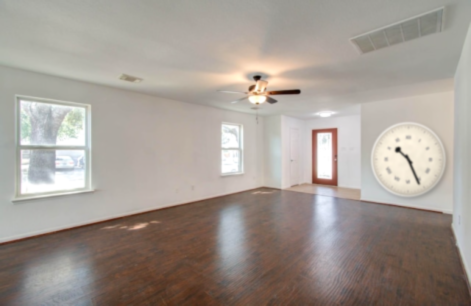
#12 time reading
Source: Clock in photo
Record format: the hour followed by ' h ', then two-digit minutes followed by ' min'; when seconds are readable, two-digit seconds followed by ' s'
10 h 26 min
